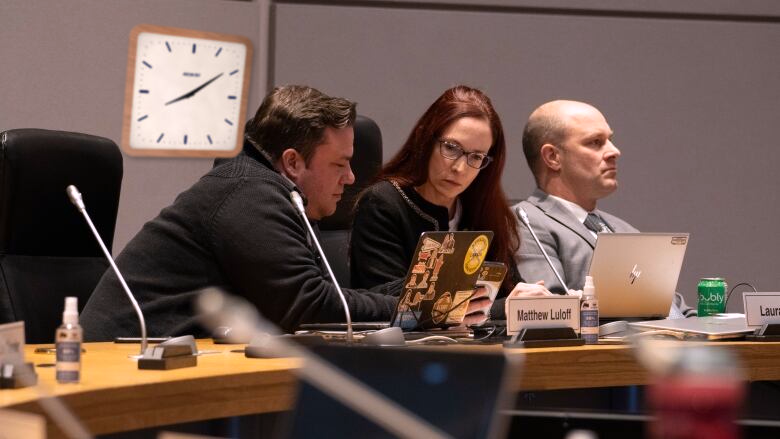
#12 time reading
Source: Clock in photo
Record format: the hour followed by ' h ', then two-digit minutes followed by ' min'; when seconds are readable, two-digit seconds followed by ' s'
8 h 09 min
